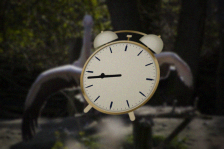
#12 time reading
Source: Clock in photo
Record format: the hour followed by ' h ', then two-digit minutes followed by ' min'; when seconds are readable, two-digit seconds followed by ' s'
8 h 43 min
